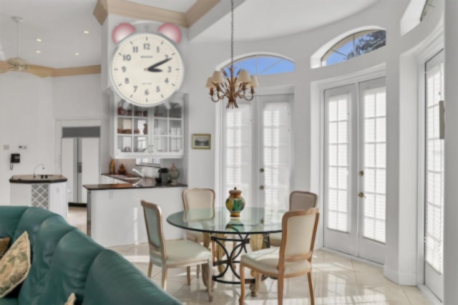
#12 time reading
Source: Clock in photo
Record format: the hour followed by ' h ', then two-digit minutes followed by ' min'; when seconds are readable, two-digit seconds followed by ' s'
3 h 11 min
